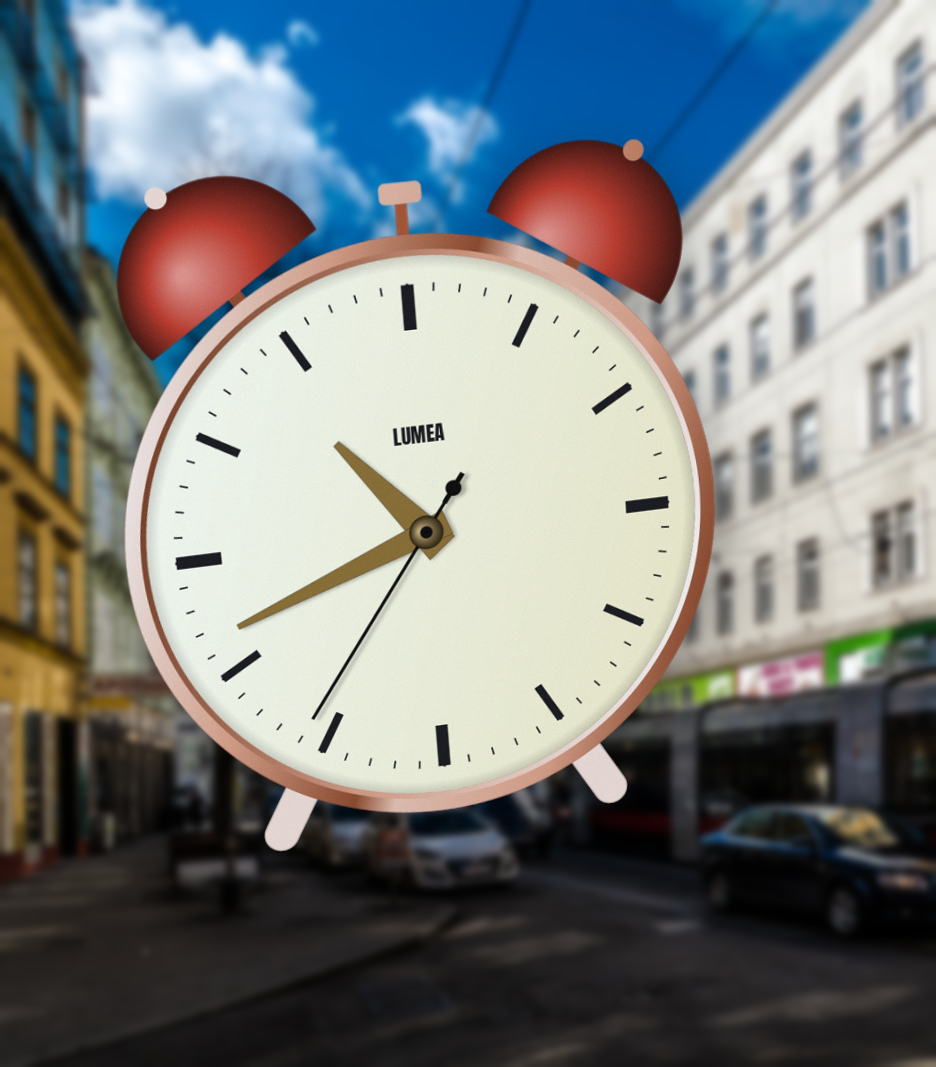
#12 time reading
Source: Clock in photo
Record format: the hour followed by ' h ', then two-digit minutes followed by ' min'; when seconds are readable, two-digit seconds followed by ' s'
10 h 41 min 36 s
